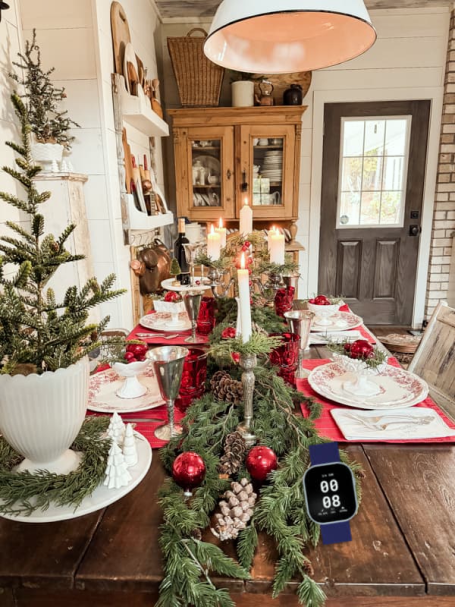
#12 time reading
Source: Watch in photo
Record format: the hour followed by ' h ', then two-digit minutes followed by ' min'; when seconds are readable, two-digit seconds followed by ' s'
0 h 08 min
